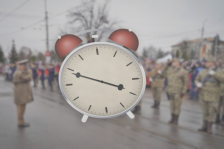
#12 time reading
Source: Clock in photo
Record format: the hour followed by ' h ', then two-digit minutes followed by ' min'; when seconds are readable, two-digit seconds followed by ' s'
3 h 49 min
